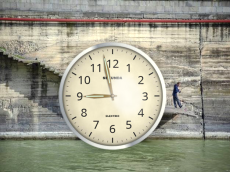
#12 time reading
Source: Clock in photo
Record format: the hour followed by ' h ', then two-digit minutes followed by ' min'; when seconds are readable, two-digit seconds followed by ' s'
8 h 58 min
